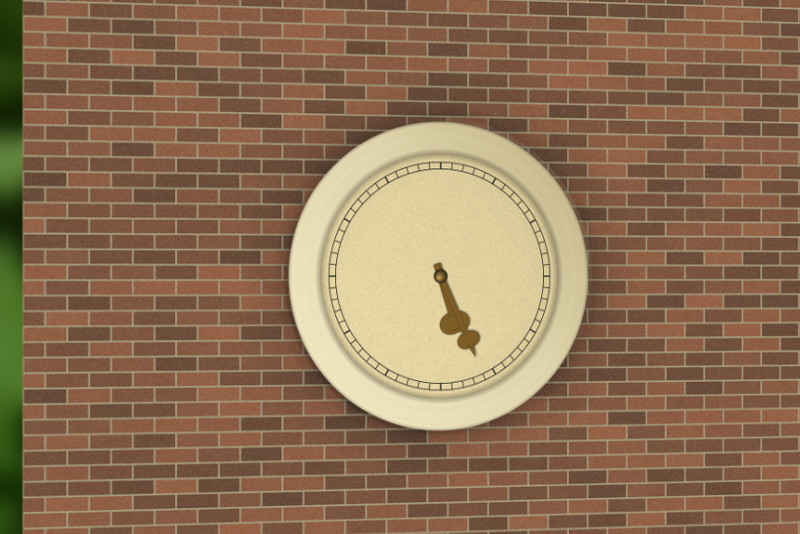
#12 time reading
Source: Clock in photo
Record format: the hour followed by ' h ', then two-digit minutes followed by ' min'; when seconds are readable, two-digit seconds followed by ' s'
5 h 26 min
